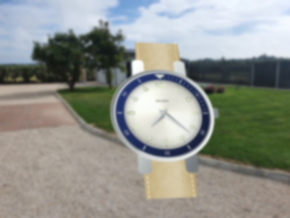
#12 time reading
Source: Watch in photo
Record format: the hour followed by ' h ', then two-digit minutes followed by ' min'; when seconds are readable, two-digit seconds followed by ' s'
7 h 22 min
